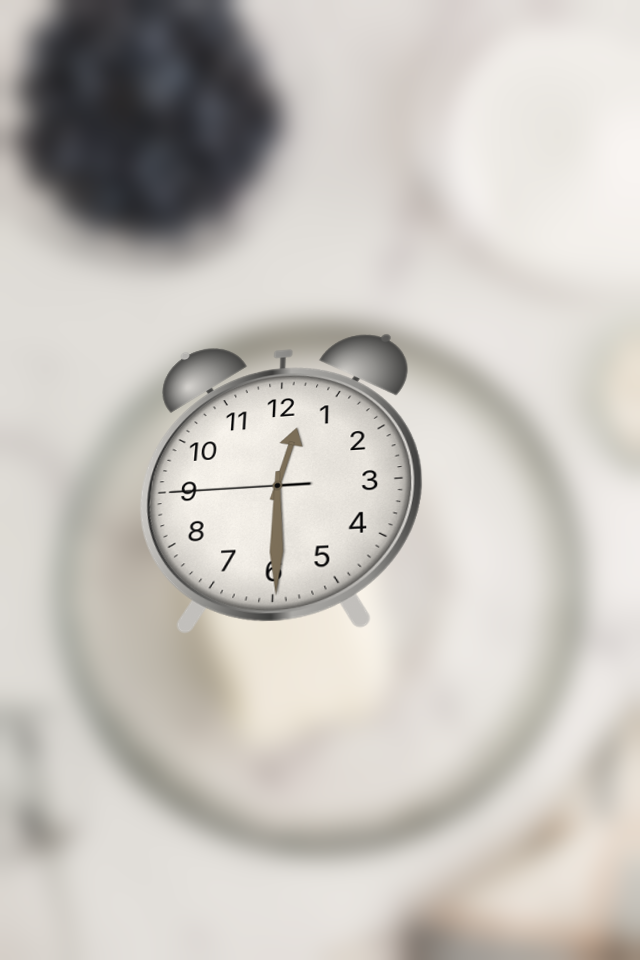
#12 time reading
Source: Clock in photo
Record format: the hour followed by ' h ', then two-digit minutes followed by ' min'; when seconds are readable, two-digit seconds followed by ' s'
12 h 29 min 45 s
